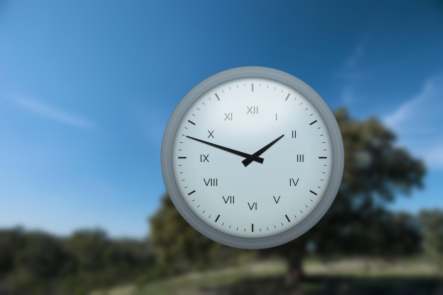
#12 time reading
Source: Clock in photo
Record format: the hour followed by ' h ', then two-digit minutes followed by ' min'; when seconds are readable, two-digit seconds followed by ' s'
1 h 48 min
